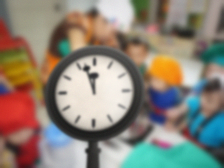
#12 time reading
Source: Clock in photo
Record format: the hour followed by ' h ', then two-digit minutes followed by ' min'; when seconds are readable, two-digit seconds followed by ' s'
11 h 57 min
